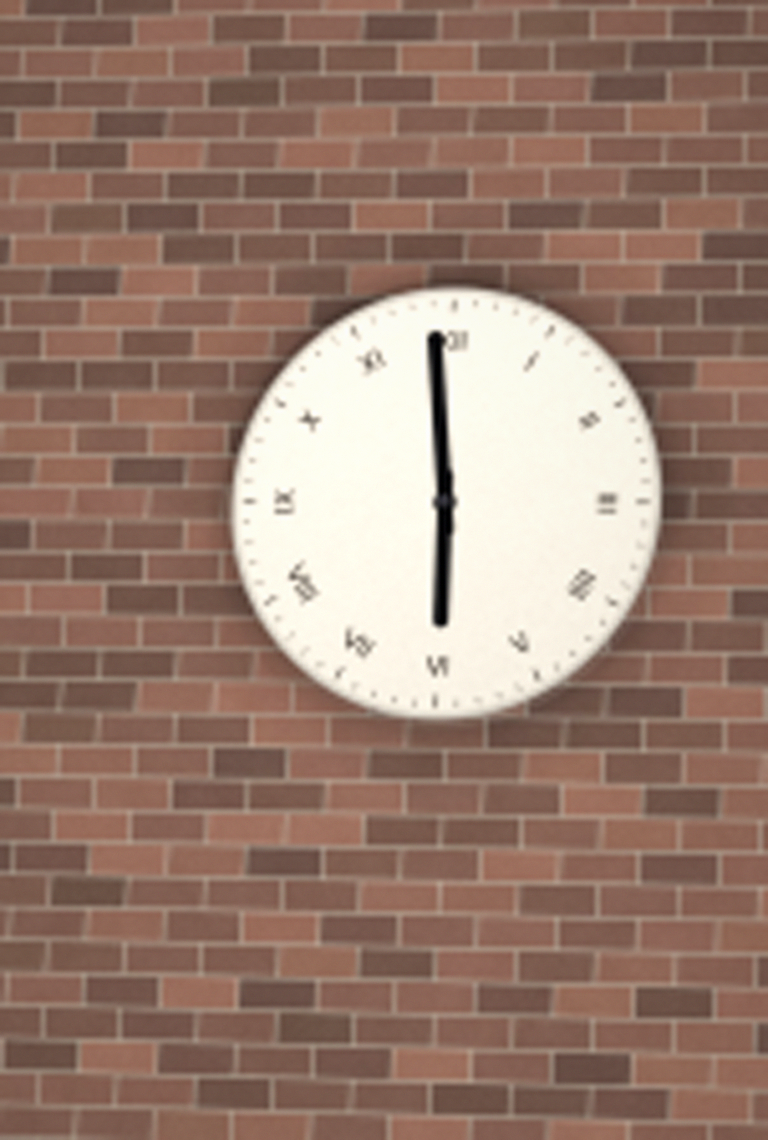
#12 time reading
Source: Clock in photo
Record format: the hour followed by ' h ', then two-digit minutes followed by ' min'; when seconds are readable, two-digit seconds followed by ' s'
5 h 59 min
